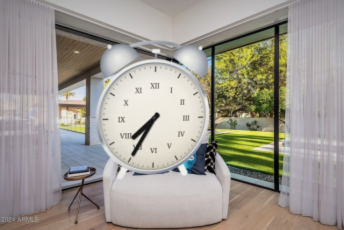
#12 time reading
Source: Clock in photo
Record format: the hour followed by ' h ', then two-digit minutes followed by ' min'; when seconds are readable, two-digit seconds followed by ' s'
7 h 35 min
